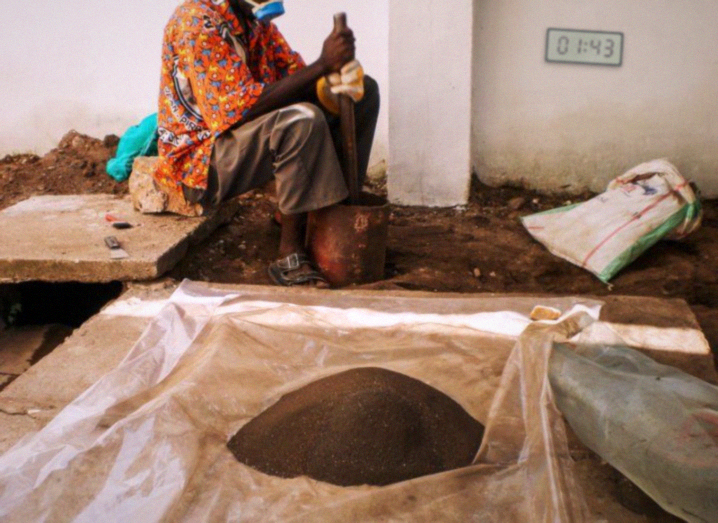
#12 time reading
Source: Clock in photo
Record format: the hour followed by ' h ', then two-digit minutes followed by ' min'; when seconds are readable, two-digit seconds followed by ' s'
1 h 43 min
